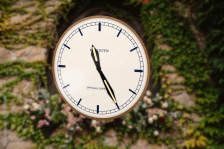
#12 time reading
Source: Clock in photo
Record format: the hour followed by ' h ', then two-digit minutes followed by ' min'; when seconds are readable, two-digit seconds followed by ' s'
11 h 25 min
